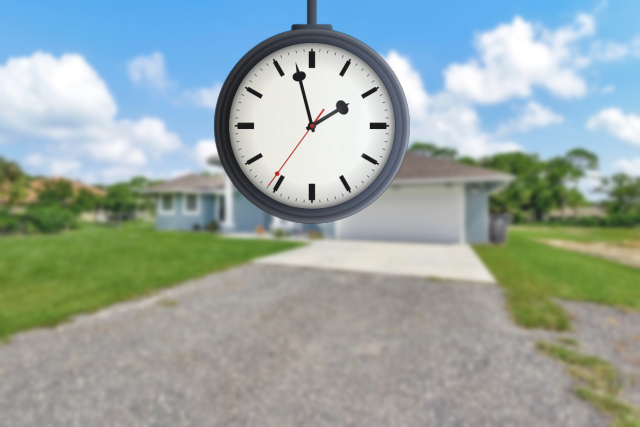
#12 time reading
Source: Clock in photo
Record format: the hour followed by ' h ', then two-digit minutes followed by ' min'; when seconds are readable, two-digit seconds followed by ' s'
1 h 57 min 36 s
